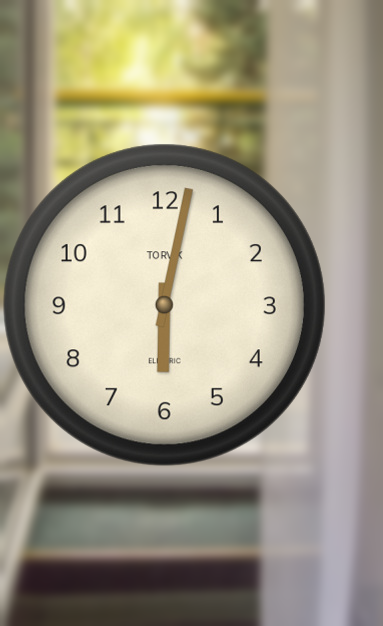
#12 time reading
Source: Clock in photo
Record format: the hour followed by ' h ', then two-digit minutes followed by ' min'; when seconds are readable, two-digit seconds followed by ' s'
6 h 02 min
